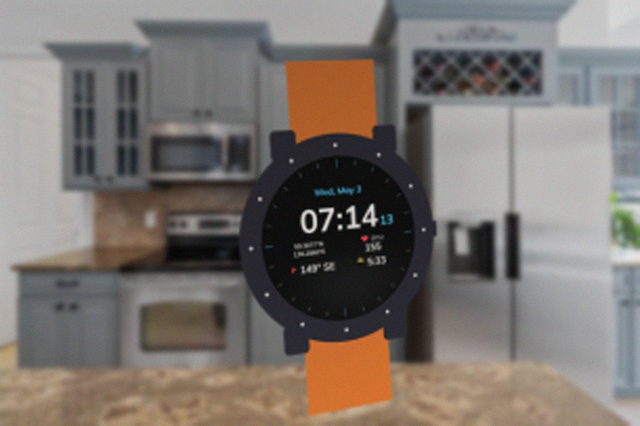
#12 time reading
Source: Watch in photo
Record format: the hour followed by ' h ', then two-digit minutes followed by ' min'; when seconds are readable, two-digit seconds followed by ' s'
7 h 14 min
